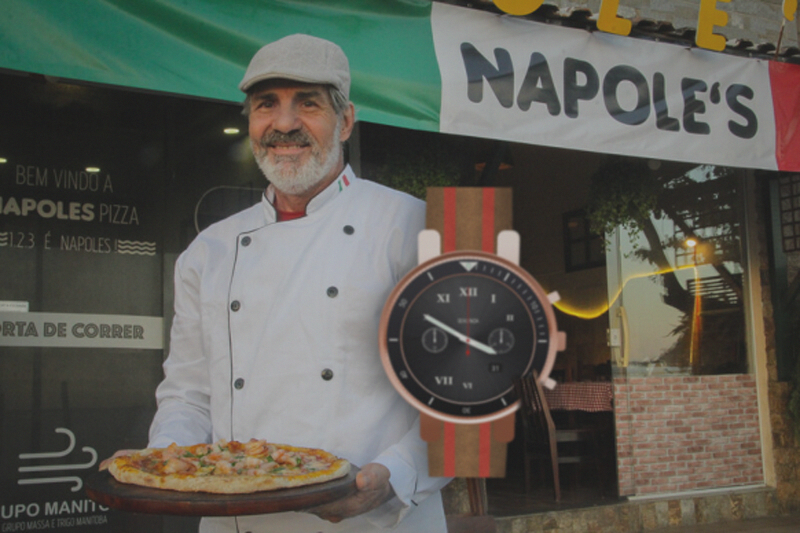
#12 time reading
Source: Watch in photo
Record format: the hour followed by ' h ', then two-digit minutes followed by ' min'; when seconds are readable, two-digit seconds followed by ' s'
3 h 50 min
